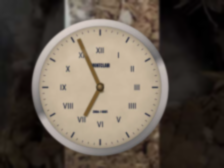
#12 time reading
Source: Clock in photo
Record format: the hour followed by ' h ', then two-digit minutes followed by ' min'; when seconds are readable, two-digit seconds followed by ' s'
6 h 56 min
